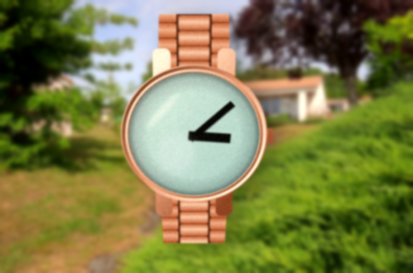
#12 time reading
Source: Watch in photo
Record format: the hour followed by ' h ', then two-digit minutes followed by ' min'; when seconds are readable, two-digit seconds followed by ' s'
3 h 08 min
